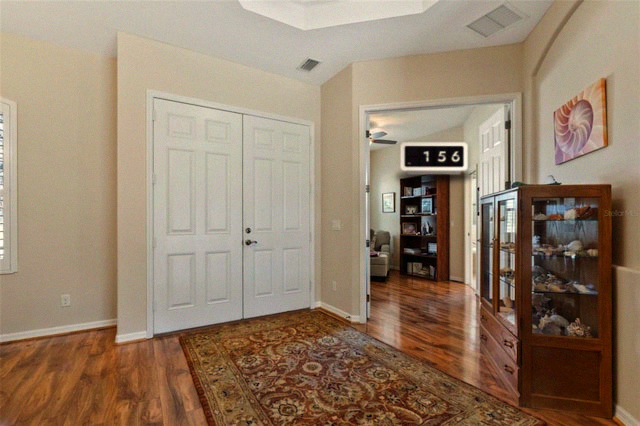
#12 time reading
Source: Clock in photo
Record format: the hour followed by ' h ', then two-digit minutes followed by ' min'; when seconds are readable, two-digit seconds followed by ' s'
1 h 56 min
